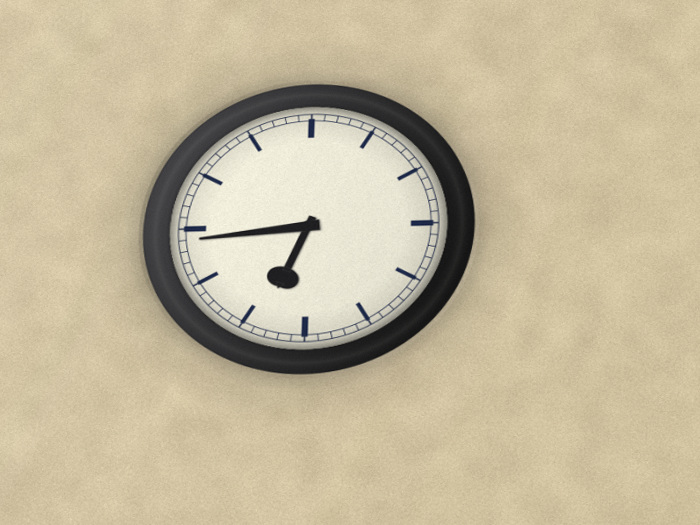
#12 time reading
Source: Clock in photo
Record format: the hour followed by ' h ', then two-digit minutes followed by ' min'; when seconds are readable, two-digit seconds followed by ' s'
6 h 44 min
